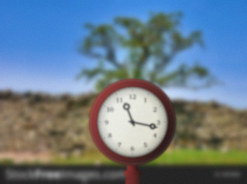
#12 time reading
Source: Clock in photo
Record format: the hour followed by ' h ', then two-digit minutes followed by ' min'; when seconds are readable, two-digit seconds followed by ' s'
11 h 17 min
